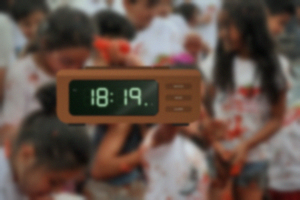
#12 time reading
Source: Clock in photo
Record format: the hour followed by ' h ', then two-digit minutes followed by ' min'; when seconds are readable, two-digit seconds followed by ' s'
18 h 19 min
